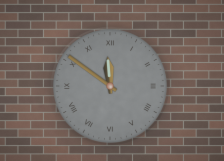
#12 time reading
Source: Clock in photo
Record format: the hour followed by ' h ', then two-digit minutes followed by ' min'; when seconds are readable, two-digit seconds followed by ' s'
11 h 51 min
